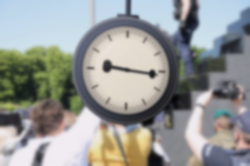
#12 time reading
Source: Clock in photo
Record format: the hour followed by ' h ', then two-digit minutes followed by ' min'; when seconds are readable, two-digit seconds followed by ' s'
9 h 16 min
